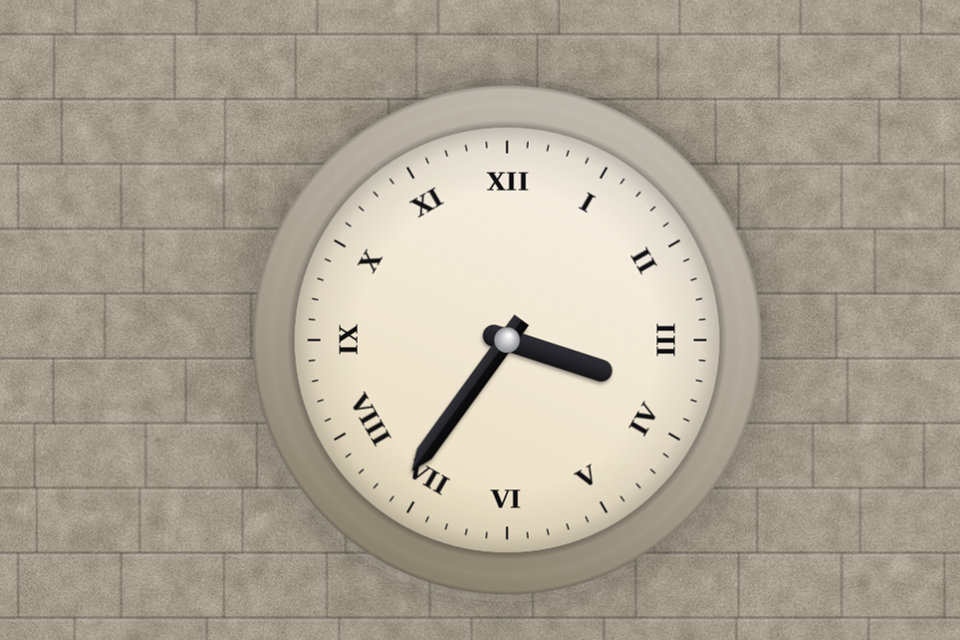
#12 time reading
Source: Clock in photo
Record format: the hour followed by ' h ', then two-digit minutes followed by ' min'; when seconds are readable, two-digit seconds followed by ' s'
3 h 36 min
